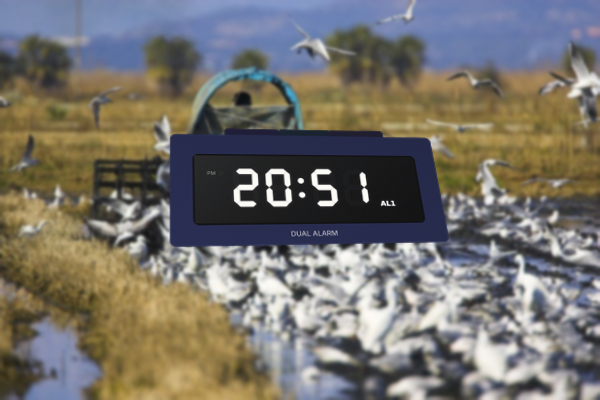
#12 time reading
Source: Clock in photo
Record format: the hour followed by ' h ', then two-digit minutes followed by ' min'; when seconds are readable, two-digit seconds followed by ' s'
20 h 51 min
